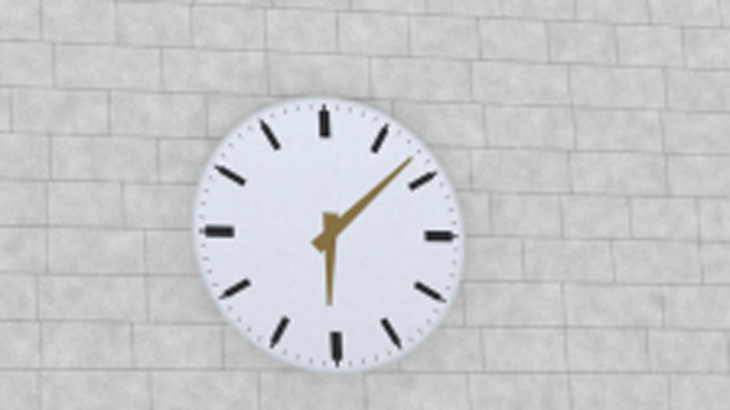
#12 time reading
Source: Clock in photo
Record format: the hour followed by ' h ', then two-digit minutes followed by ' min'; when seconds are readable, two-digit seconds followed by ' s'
6 h 08 min
